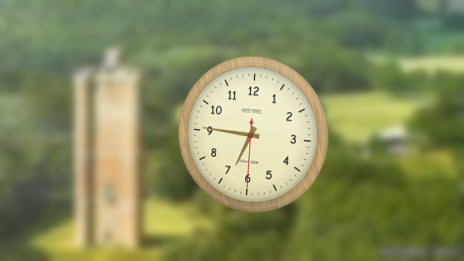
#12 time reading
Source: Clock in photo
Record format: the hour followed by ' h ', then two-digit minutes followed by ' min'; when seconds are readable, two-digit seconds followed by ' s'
6 h 45 min 30 s
